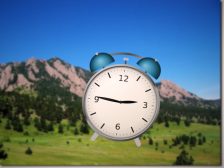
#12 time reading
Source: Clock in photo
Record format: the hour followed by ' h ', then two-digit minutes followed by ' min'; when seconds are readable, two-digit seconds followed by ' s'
2 h 46 min
